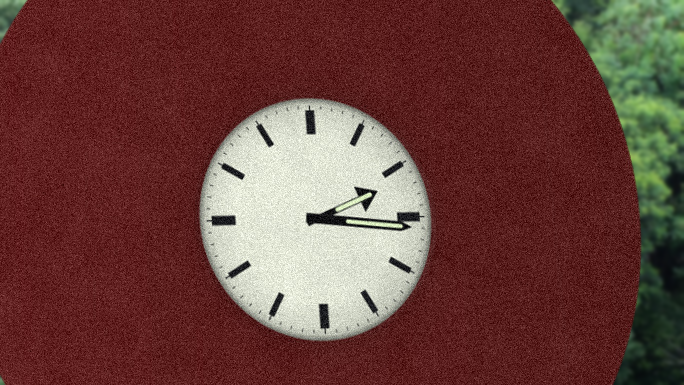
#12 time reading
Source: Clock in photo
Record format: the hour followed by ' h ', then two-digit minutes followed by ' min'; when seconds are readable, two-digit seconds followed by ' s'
2 h 16 min
